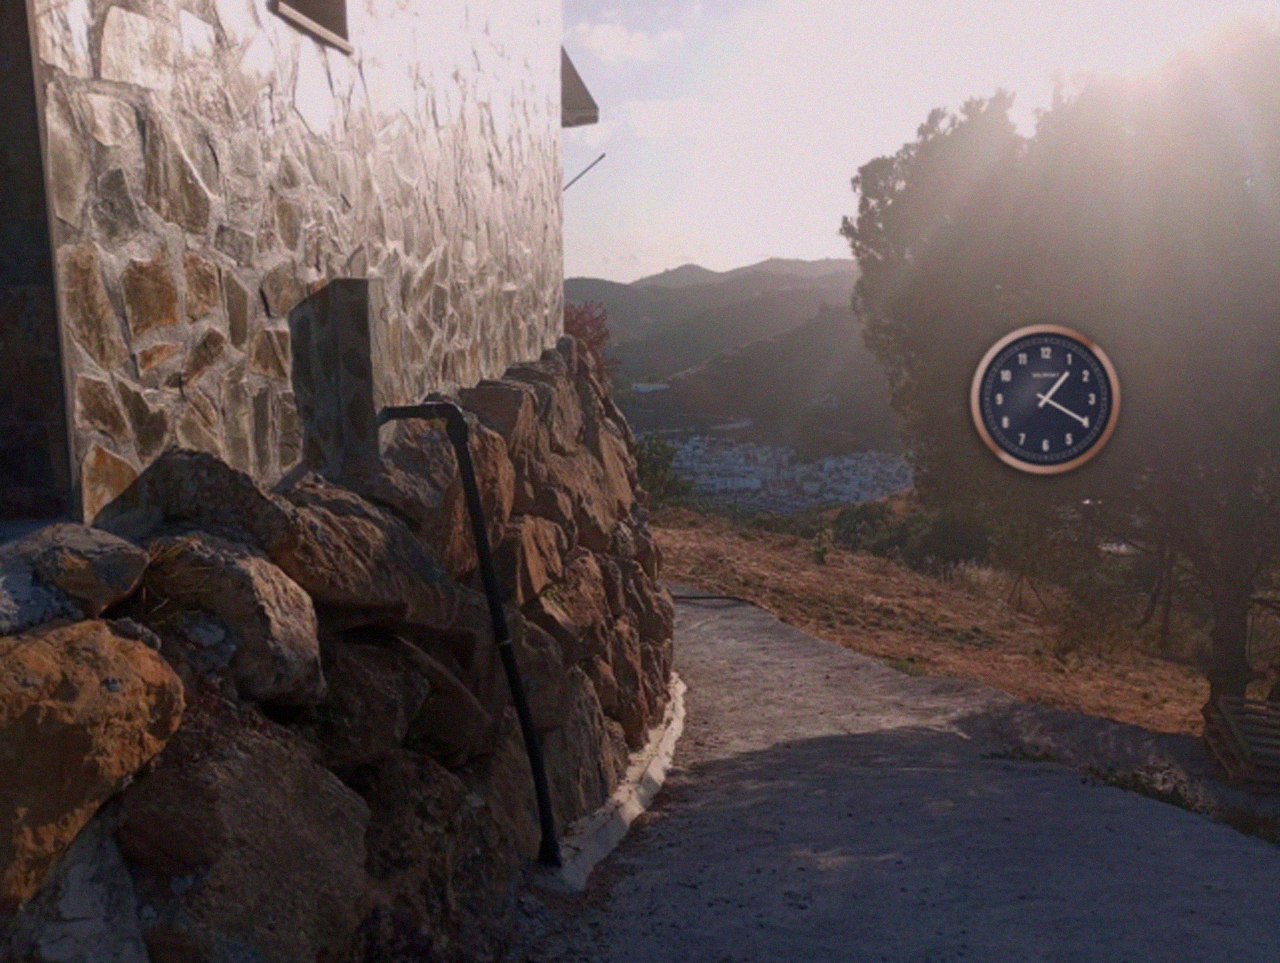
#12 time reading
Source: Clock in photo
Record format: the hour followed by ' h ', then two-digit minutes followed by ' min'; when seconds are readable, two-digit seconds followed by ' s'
1 h 20 min
